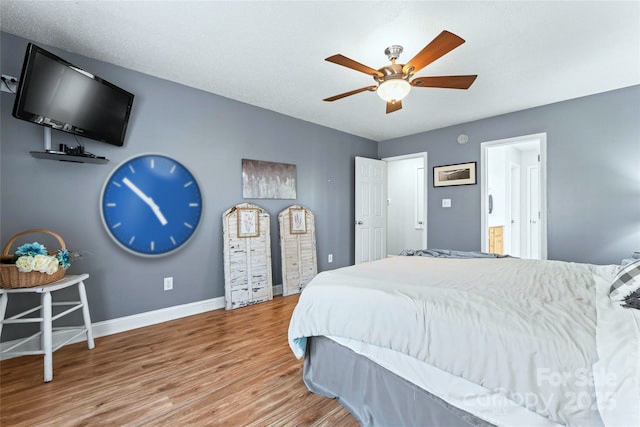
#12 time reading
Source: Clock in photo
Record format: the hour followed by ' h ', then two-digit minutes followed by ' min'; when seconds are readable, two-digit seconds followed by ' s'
4 h 52 min
